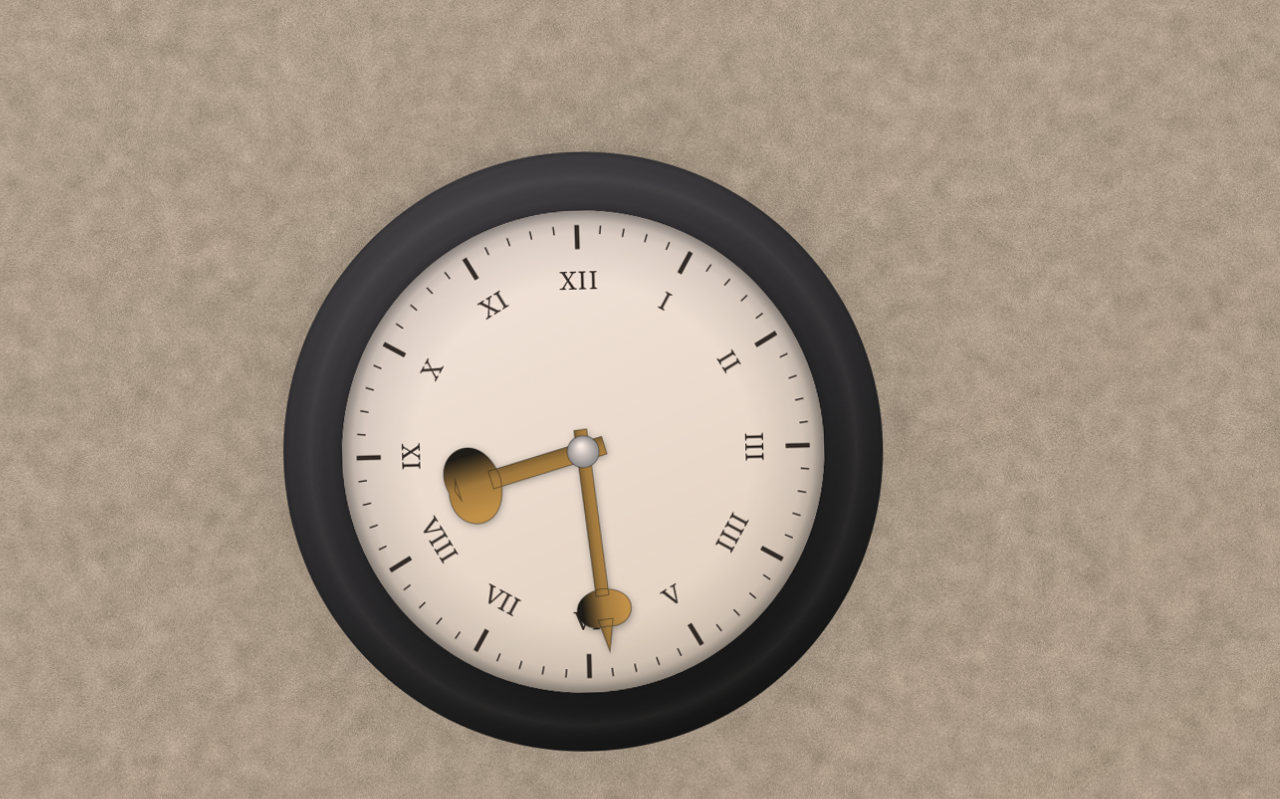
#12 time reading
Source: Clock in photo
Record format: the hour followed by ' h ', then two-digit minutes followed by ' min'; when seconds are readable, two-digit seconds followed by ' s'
8 h 29 min
